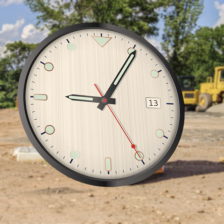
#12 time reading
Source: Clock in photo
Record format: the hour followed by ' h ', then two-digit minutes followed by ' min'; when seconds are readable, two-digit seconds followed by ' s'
9 h 05 min 25 s
